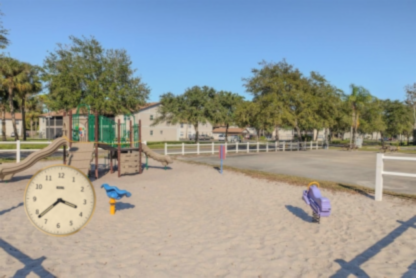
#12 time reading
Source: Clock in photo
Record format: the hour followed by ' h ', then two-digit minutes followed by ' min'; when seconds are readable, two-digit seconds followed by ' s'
3 h 38 min
